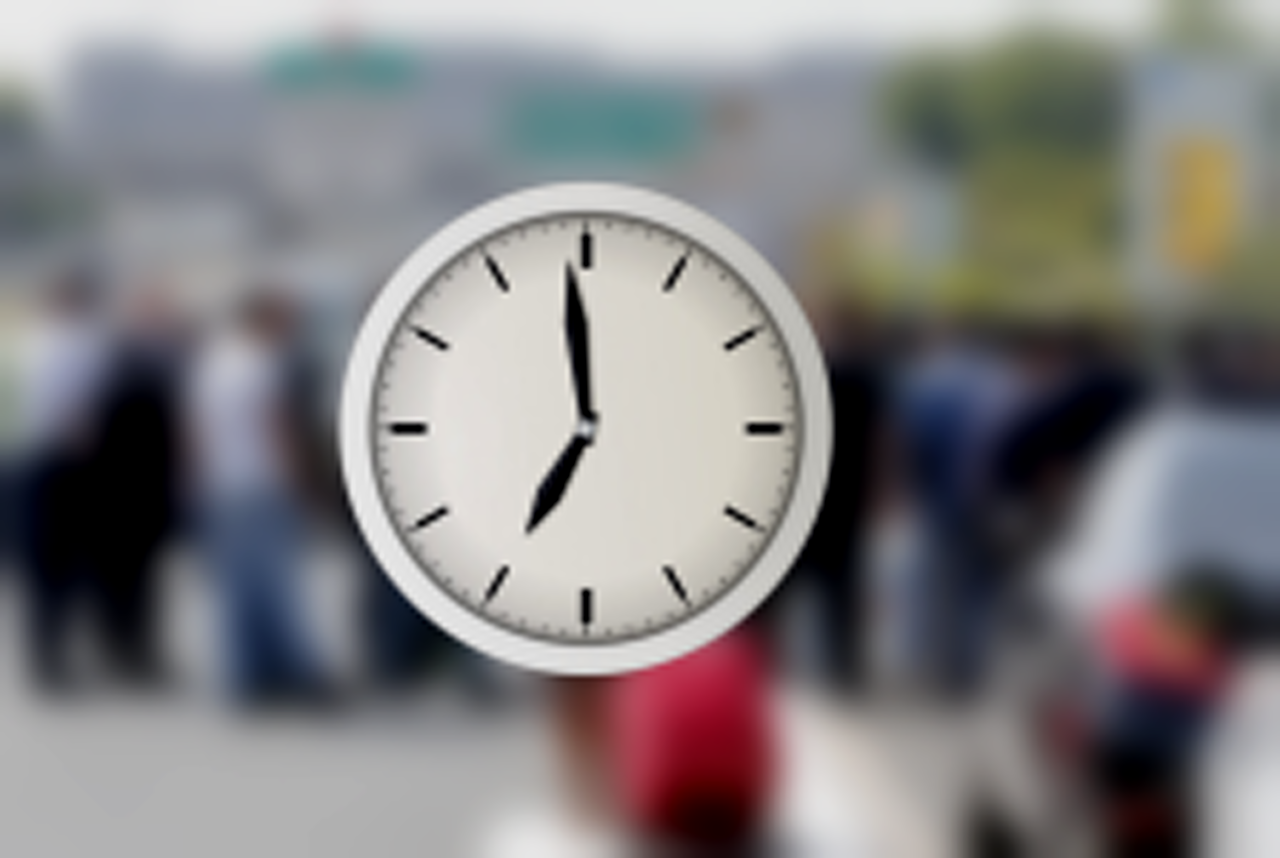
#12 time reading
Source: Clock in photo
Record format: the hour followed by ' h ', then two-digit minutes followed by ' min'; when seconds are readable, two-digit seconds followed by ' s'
6 h 59 min
